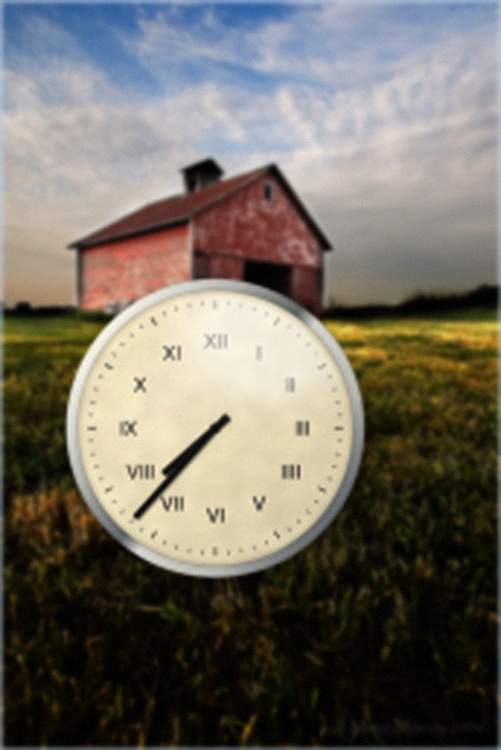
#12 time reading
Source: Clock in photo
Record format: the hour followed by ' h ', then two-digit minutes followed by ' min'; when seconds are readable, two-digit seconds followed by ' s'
7 h 37 min
